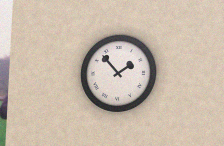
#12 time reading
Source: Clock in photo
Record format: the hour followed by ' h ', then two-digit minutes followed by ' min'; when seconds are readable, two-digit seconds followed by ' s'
1 h 53 min
